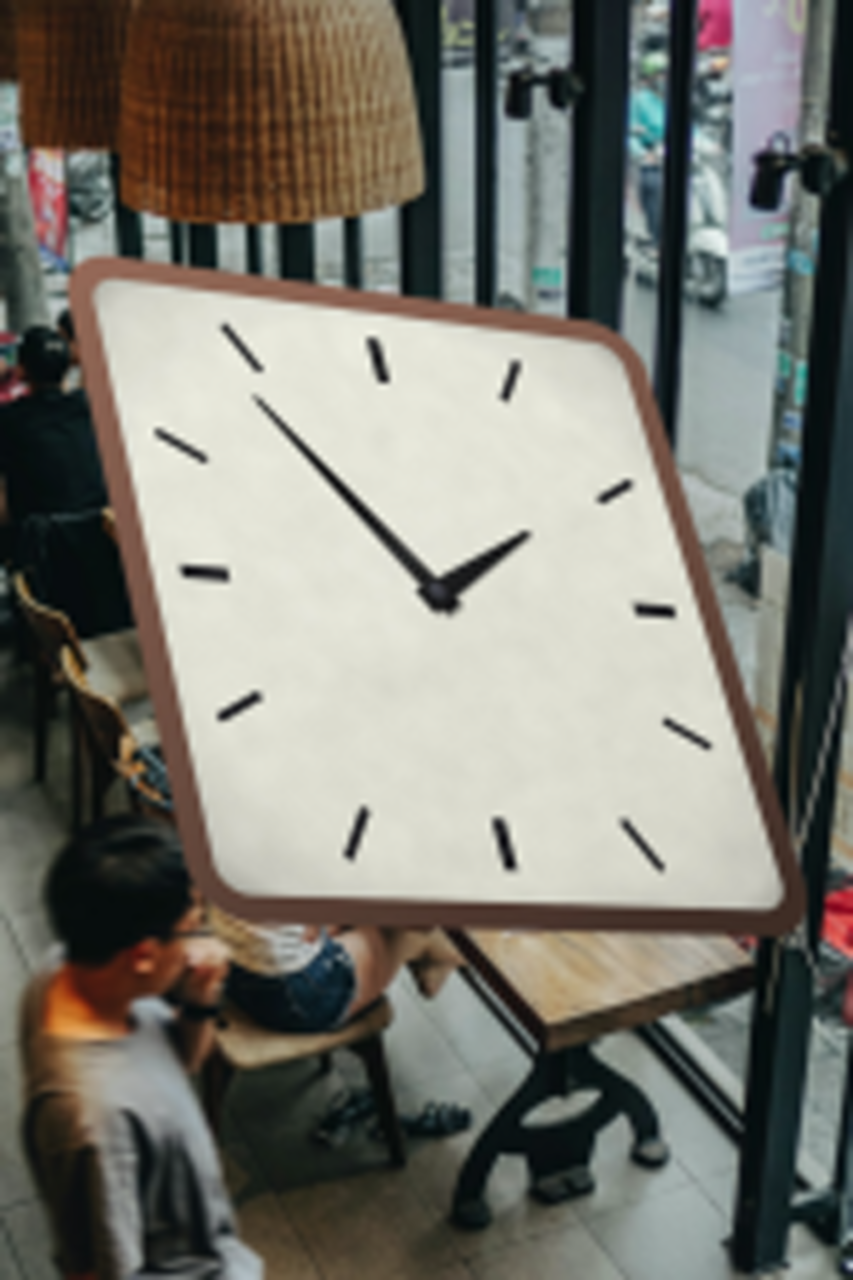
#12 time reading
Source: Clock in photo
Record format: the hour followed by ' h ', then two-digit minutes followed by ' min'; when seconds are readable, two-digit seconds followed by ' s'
1 h 54 min
